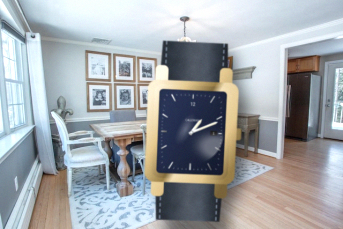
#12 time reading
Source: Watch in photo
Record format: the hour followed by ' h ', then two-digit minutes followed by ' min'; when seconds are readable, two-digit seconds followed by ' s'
1 h 11 min
